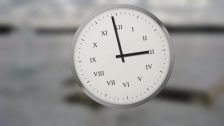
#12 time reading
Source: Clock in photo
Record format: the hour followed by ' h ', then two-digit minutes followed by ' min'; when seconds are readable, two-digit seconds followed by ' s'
2 h 59 min
